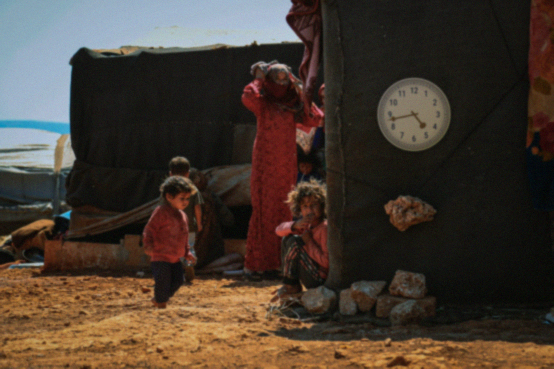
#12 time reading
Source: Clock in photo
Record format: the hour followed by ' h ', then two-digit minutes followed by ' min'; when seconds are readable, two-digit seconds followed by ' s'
4 h 43 min
